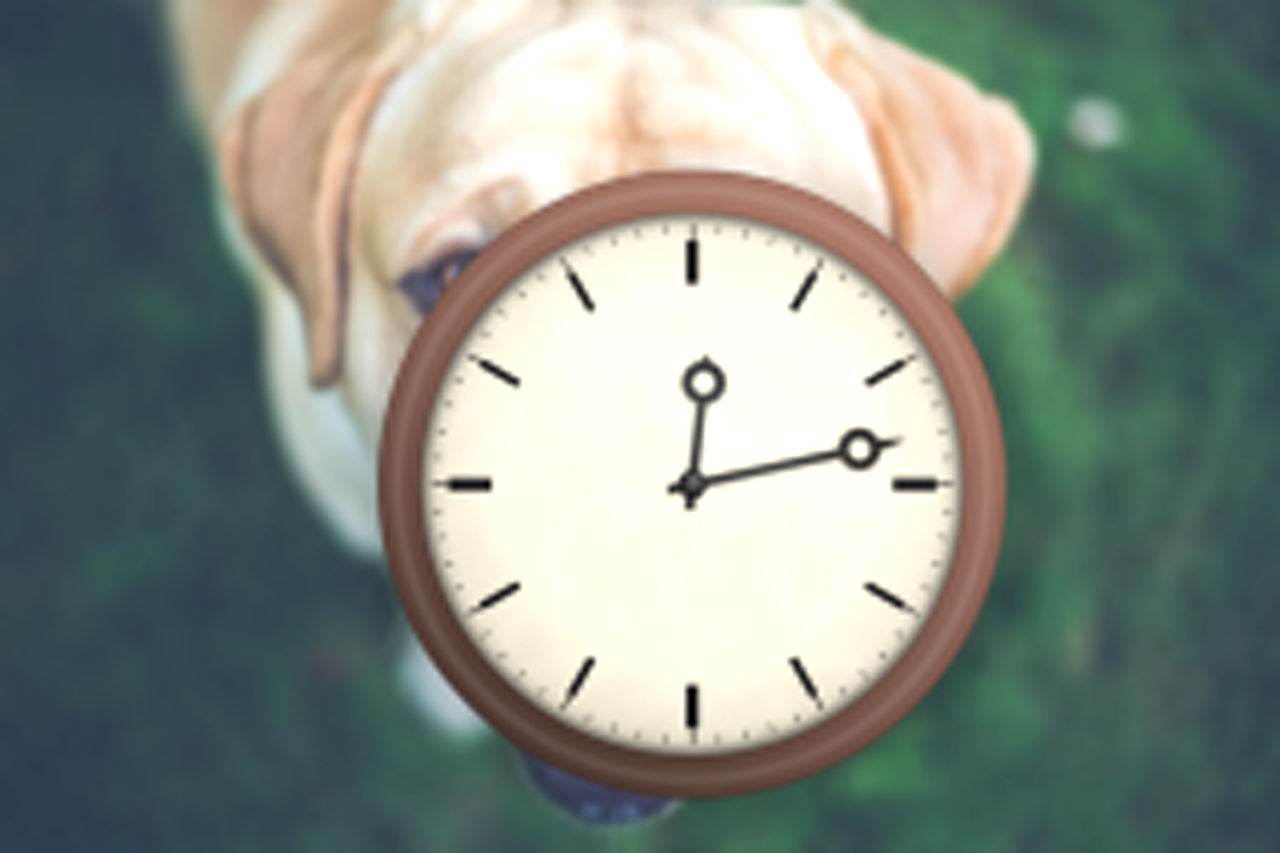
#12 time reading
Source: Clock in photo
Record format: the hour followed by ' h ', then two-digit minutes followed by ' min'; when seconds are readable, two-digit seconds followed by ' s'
12 h 13 min
